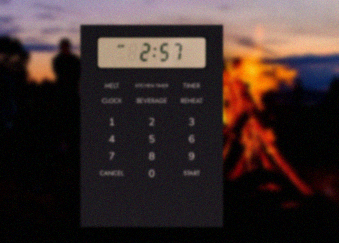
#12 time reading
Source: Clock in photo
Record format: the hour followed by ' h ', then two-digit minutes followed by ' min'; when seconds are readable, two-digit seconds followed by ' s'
2 h 57 min
